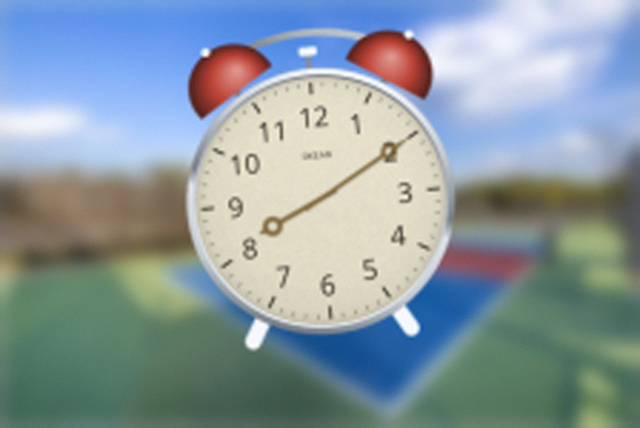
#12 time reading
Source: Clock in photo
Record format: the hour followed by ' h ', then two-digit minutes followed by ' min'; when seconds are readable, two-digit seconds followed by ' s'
8 h 10 min
